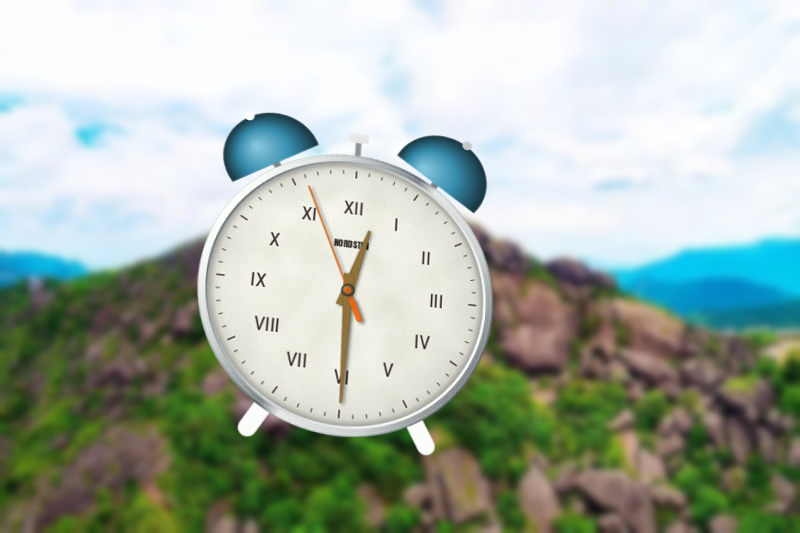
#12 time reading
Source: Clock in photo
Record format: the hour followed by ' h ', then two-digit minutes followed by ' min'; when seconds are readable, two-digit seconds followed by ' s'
12 h 29 min 56 s
